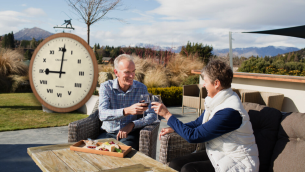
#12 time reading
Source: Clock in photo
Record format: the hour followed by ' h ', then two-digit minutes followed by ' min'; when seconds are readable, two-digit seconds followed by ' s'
9 h 01 min
